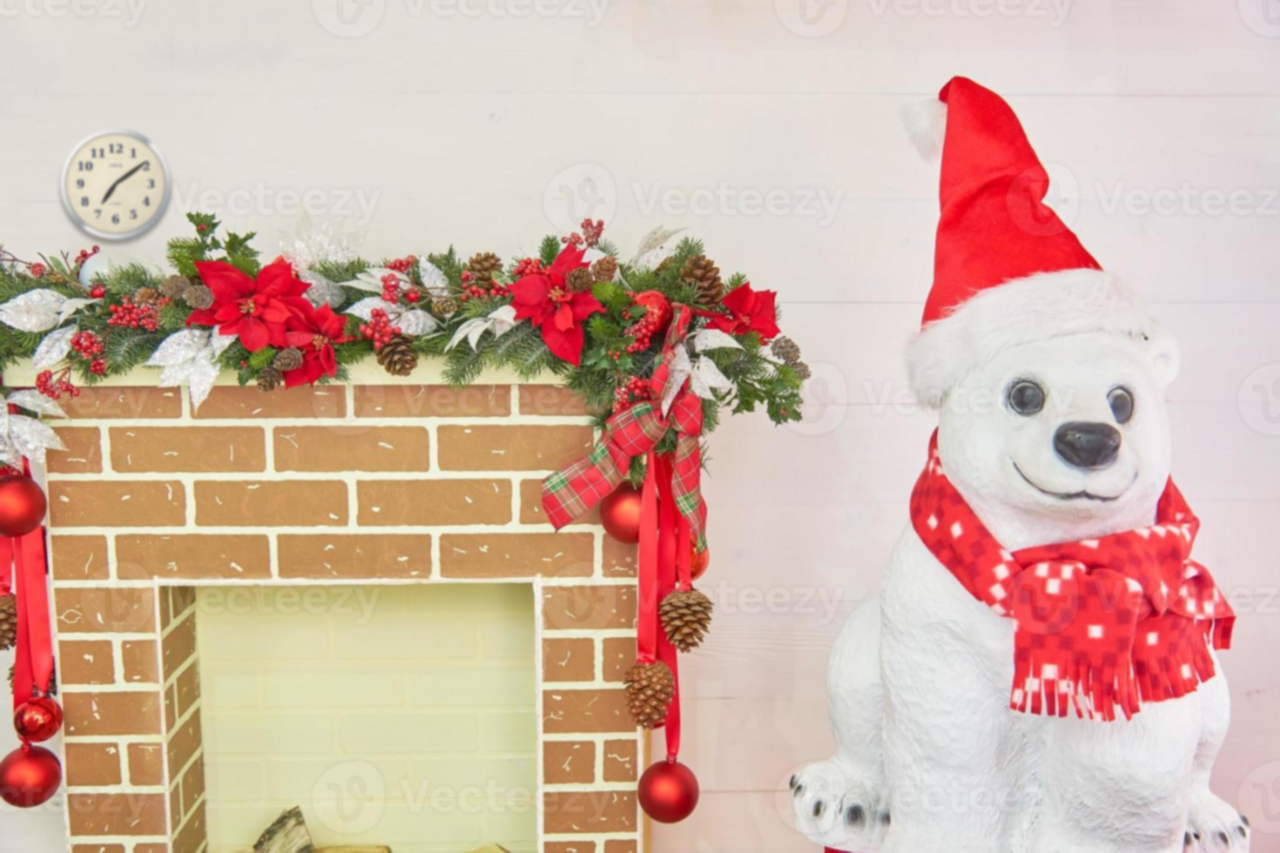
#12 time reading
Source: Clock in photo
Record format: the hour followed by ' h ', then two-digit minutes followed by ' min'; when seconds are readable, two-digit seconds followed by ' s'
7 h 09 min
